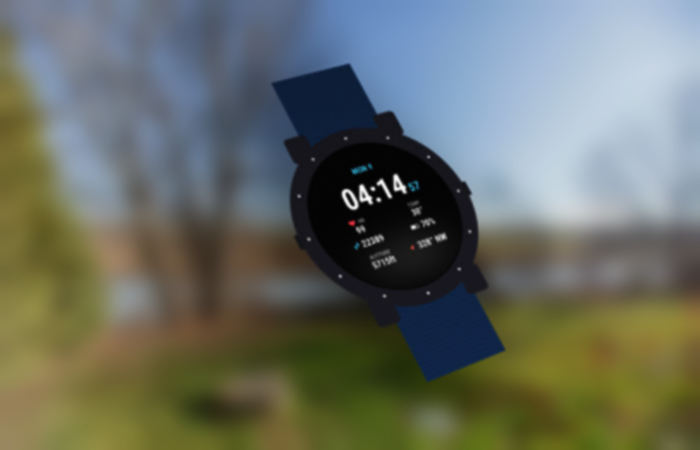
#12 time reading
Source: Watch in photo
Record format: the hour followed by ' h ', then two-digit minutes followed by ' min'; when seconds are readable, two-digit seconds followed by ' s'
4 h 14 min
